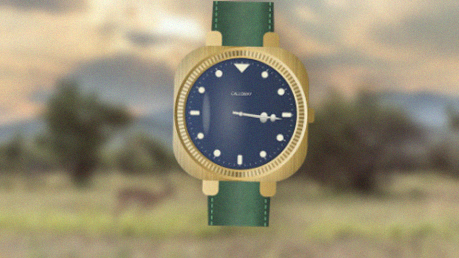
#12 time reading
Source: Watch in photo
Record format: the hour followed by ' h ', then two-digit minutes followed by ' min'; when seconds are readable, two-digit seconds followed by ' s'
3 h 16 min
